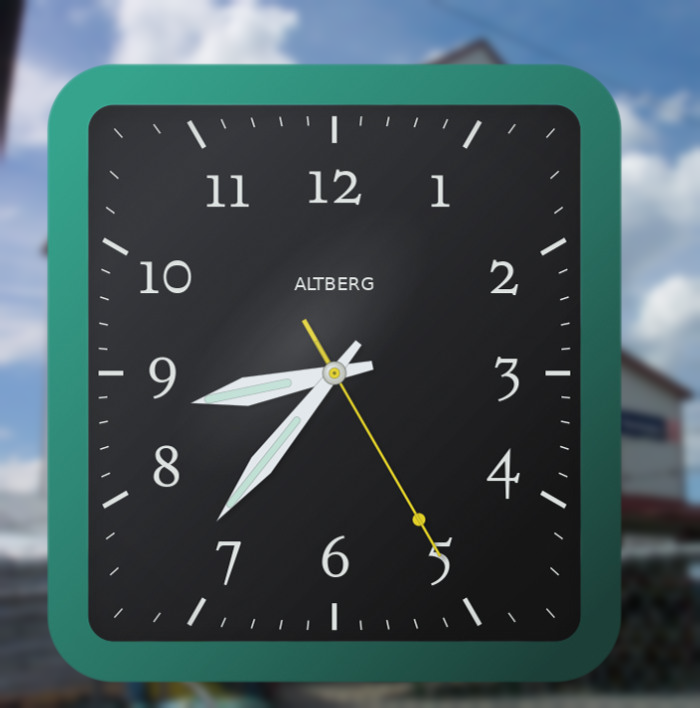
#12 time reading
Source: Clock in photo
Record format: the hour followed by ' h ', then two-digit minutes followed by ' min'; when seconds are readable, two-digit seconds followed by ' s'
8 h 36 min 25 s
